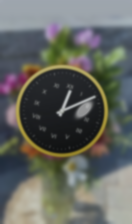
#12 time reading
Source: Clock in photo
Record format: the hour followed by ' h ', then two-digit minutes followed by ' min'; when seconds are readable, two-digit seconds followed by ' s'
12 h 08 min
